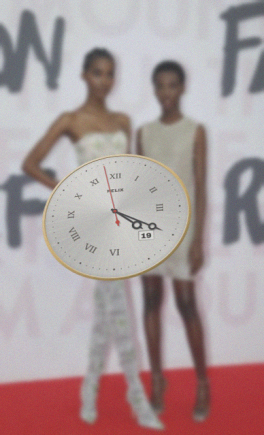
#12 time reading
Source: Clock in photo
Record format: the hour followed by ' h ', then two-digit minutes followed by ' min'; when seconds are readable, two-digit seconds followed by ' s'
4 h 19 min 58 s
